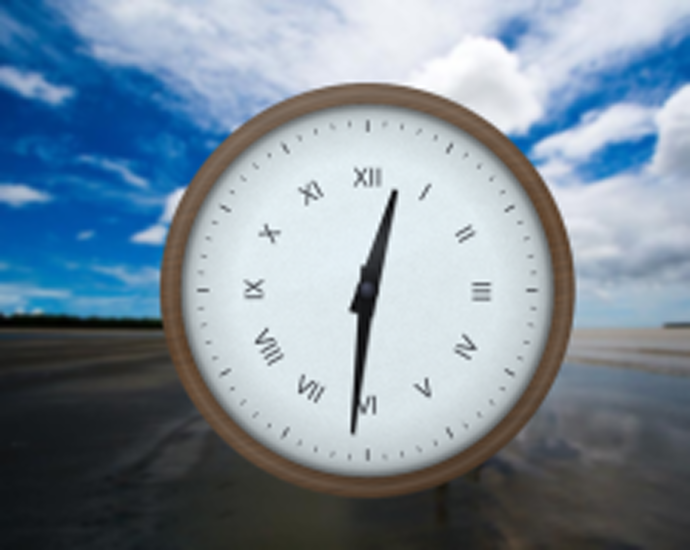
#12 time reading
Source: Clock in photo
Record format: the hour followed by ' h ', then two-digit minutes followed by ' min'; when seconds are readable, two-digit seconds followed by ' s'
12 h 31 min
